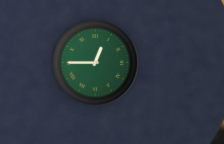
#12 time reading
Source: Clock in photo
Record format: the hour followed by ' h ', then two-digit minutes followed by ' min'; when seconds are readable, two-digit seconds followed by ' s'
12 h 45 min
